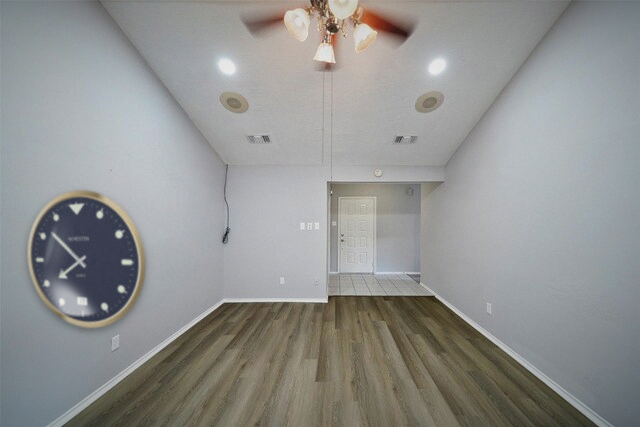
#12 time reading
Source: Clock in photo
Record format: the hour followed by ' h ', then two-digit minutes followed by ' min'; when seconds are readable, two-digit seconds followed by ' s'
7 h 52 min
